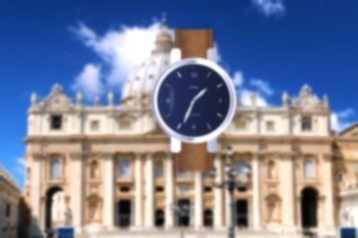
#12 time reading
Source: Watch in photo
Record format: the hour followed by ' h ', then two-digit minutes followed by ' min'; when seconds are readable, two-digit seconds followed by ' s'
1 h 34 min
